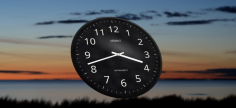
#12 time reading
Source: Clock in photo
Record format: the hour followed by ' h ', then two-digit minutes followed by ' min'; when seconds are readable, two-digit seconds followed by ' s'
3 h 42 min
